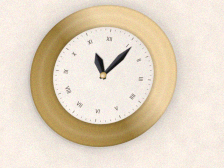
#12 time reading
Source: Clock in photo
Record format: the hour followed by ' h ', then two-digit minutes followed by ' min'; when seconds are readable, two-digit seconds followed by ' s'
11 h 06 min
